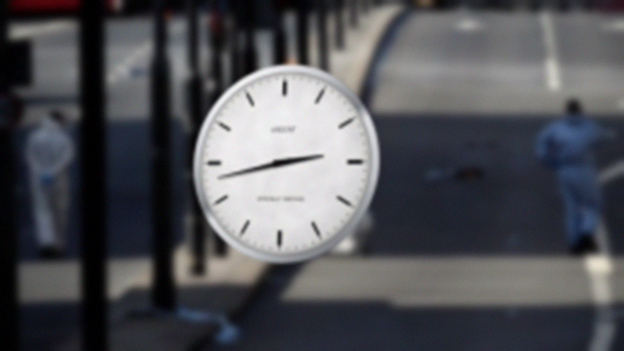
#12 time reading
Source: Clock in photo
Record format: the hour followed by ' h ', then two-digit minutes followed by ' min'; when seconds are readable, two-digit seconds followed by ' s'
2 h 43 min
